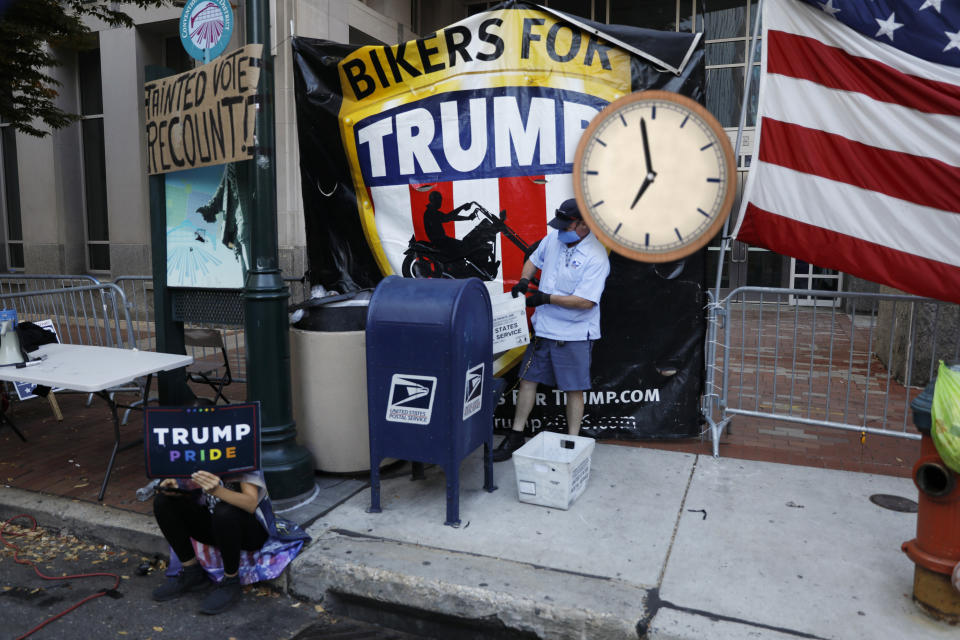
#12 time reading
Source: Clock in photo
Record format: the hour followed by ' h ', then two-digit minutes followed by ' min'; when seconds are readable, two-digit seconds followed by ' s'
6 h 58 min
